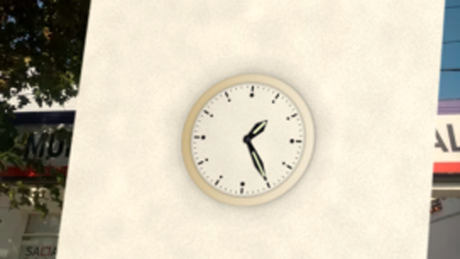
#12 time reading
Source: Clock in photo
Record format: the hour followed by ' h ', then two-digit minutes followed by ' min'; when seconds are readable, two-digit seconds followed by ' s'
1 h 25 min
